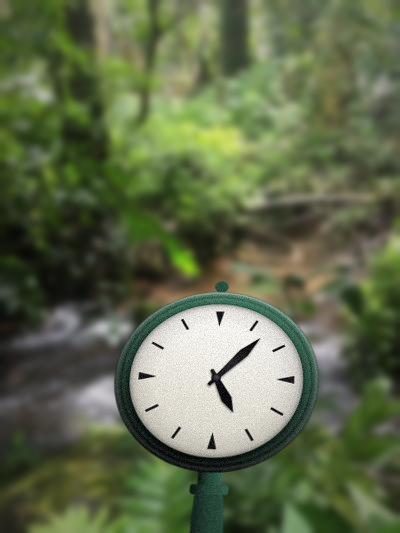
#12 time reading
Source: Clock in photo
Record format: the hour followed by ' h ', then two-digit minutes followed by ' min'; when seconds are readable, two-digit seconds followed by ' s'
5 h 07 min
